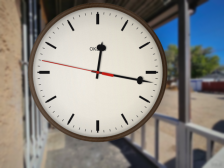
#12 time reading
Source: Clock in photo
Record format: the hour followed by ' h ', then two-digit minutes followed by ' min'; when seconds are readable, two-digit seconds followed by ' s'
12 h 16 min 47 s
